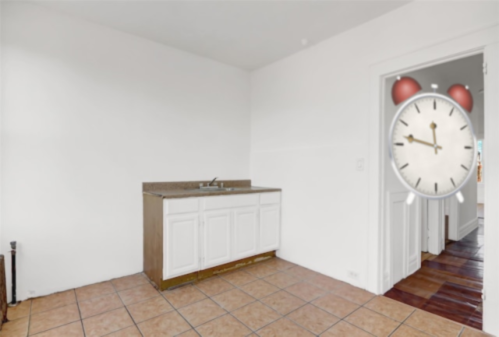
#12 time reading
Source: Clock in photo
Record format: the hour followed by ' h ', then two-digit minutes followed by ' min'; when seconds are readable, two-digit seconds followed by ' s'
11 h 47 min
